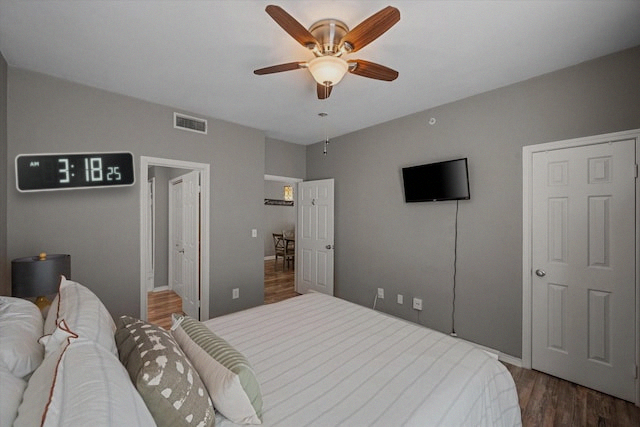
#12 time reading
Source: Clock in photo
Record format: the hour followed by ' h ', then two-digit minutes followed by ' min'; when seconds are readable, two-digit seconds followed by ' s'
3 h 18 min 25 s
